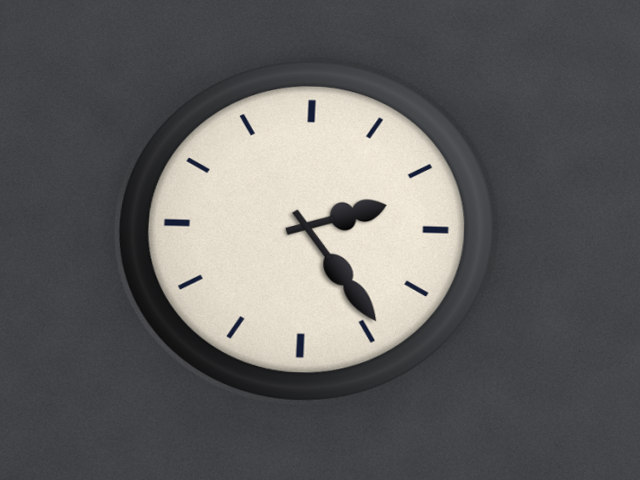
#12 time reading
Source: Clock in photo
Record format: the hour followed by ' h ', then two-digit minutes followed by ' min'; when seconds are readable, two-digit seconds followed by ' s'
2 h 24 min
